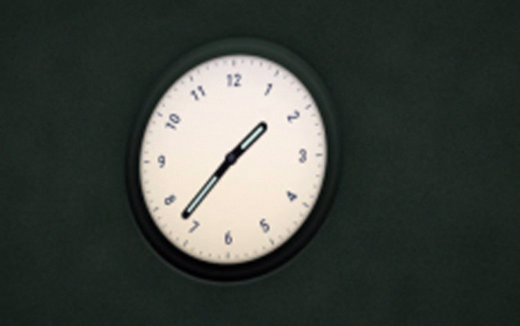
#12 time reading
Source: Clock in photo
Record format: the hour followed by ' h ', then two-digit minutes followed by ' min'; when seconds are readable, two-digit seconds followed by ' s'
1 h 37 min
